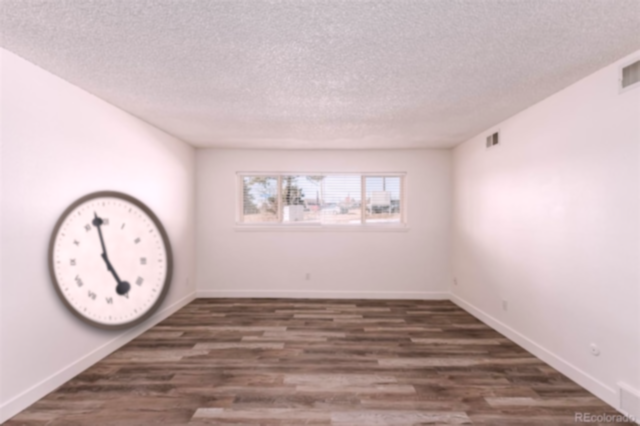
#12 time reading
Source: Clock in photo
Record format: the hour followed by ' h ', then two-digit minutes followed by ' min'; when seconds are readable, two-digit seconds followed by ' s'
4 h 58 min
